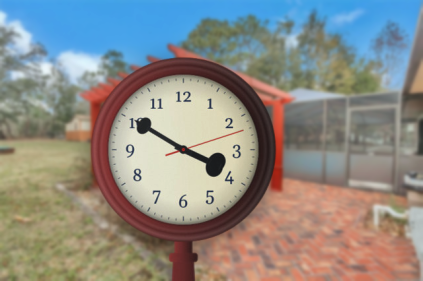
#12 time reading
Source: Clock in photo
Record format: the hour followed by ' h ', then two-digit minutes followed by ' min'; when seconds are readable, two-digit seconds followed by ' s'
3 h 50 min 12 s
